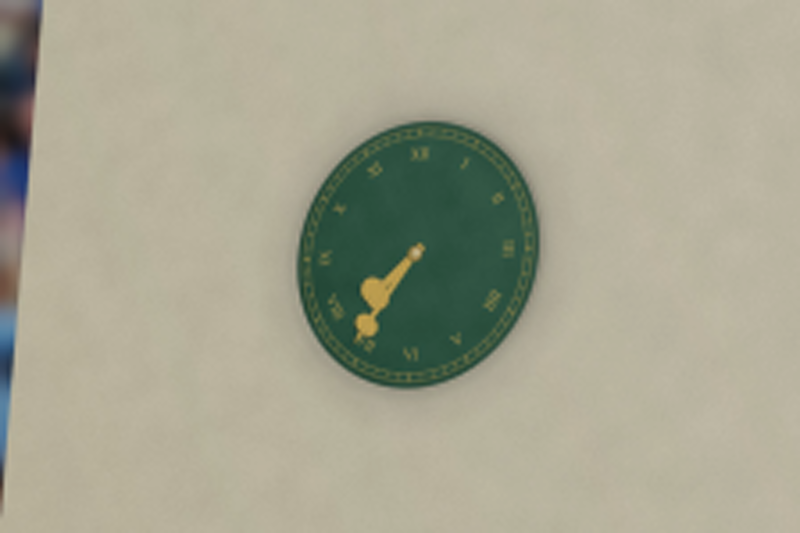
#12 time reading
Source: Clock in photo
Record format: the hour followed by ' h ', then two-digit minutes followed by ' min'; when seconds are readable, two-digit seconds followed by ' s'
7 h 36 min
